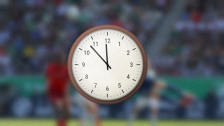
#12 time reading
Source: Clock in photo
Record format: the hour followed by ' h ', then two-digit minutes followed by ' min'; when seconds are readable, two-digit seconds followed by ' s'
11 h 53 min
